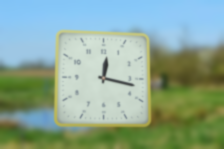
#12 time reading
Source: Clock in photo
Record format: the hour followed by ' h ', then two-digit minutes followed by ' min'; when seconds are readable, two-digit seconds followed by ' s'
12 h 17 min
